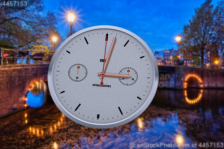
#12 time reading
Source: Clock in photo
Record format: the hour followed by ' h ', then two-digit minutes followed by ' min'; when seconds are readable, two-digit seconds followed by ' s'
3 h 02 min
